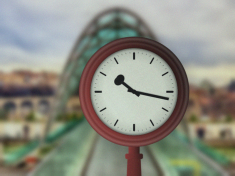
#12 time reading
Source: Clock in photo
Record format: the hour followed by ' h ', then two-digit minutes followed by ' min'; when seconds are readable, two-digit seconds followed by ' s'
10 h 17 min
